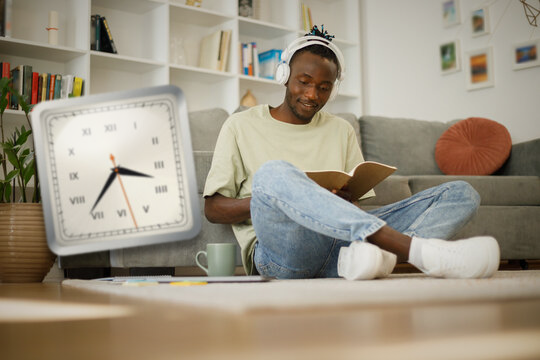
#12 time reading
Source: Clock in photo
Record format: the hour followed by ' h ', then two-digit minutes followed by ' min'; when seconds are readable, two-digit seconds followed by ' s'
3 h 36 min 28 s
